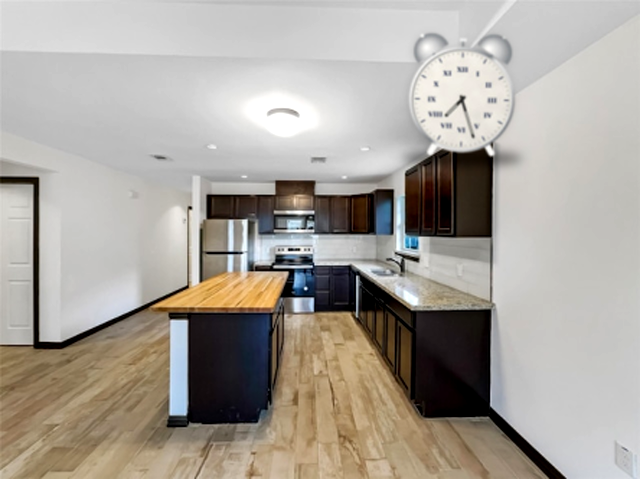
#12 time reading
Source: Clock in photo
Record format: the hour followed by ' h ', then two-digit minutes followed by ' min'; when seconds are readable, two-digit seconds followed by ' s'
7 h 27 min
